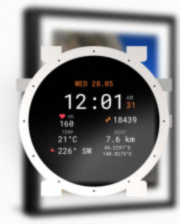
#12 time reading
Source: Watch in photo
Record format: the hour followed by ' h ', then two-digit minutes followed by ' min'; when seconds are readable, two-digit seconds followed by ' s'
12 h 01 min
